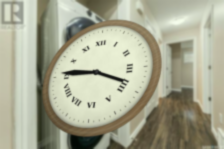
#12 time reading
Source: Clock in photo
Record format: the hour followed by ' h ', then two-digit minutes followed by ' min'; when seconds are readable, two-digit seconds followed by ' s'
3 h 46 min
